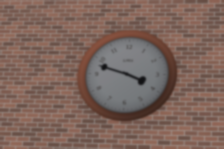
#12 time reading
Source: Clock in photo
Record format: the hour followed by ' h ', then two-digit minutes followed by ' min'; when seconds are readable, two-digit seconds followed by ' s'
3 h 48 min
